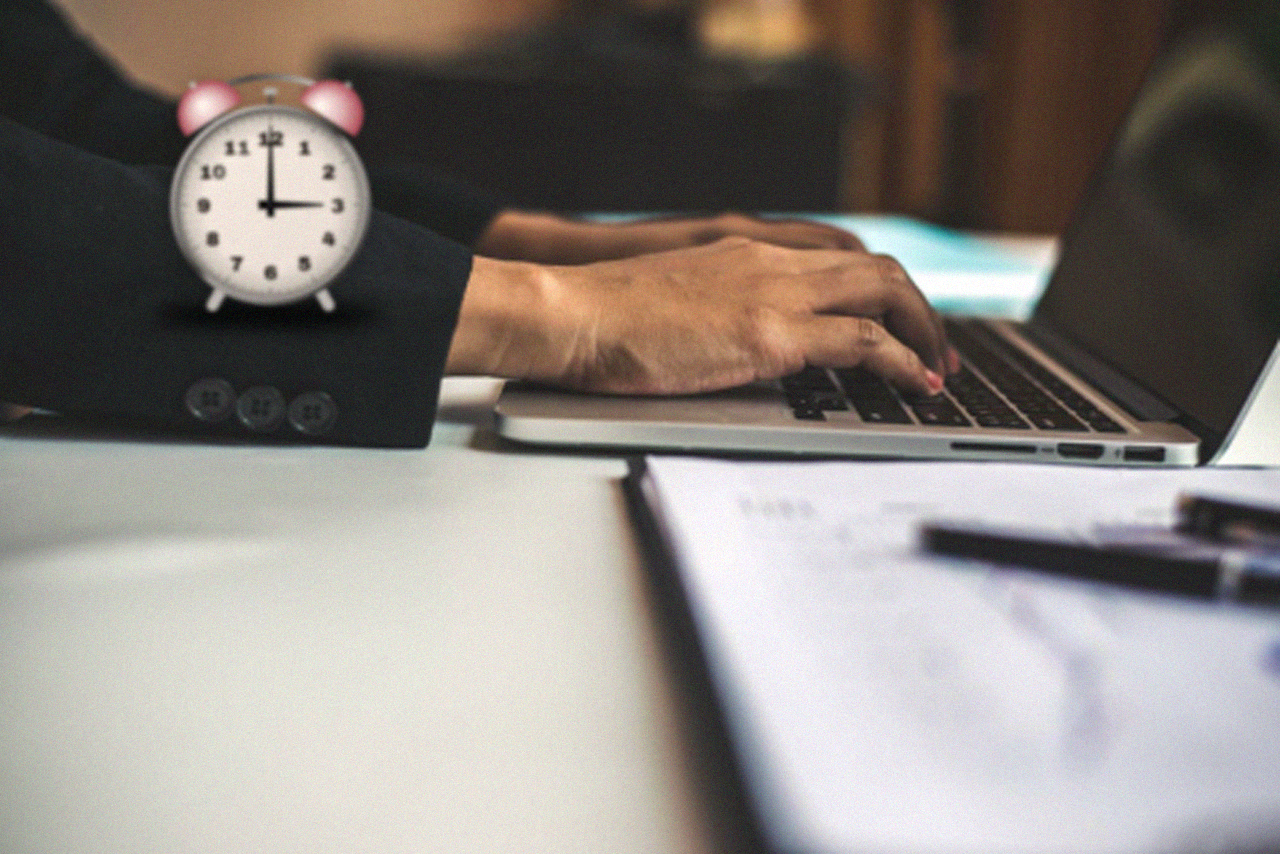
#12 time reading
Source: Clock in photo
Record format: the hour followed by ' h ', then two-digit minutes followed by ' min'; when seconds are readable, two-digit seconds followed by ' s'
3 h 00 min
